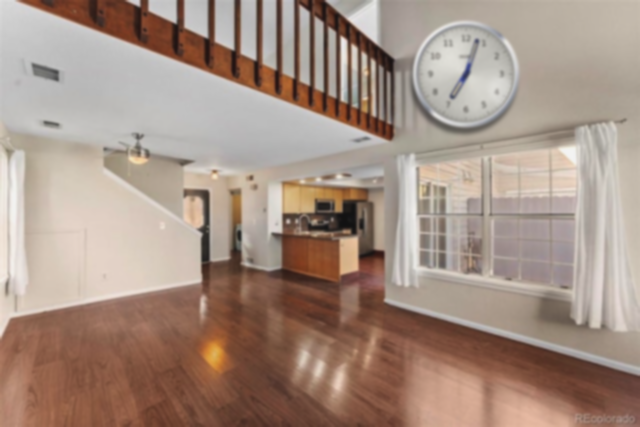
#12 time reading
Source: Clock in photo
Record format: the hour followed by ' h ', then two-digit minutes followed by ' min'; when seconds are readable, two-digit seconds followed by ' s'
7 h 03 min
